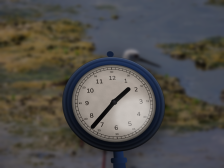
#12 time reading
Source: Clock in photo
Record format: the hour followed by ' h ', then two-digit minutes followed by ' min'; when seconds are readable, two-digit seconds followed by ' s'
1 h 37 min
